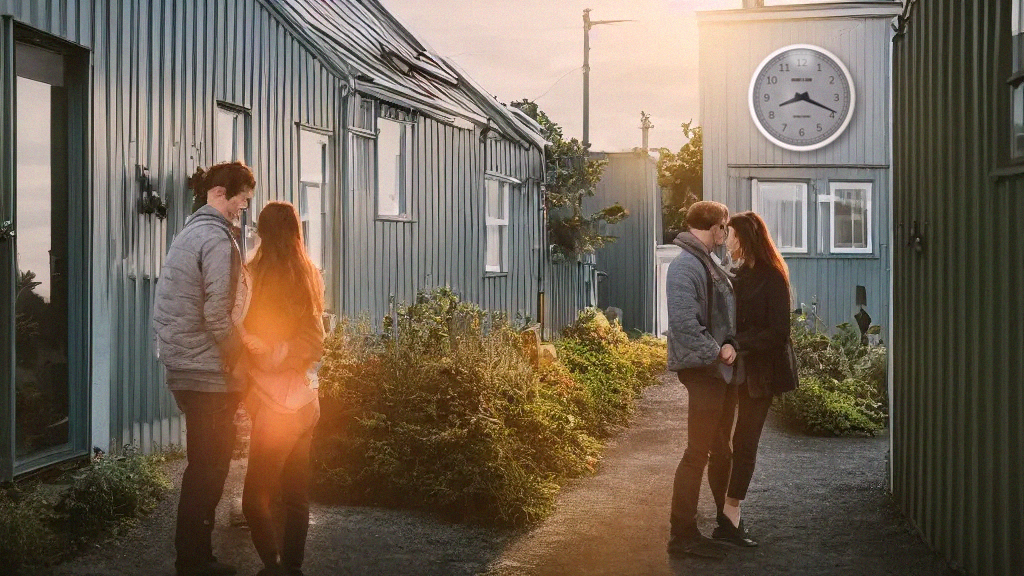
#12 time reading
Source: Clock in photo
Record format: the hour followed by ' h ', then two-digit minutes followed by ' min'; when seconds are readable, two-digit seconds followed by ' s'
8 h 19 min
